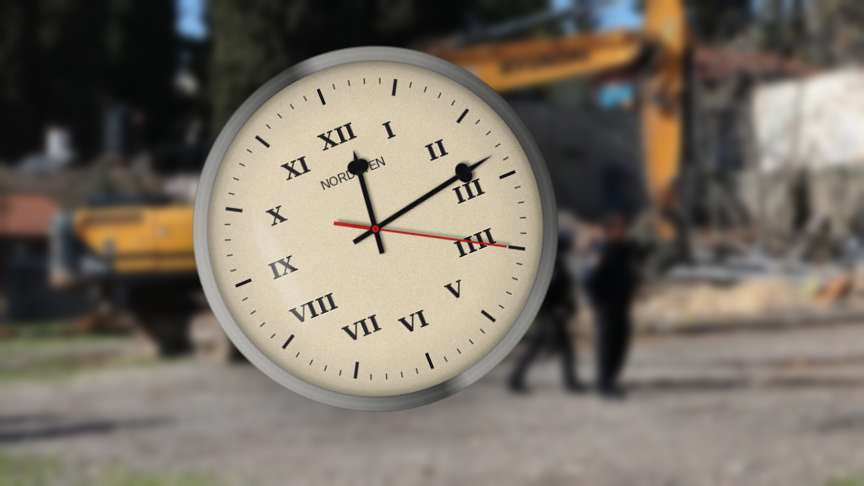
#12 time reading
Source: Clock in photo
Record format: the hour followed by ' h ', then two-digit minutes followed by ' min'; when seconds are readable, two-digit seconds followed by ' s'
12 h 13 min 20 s
